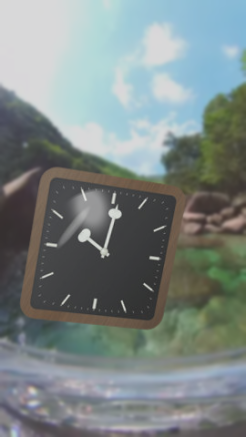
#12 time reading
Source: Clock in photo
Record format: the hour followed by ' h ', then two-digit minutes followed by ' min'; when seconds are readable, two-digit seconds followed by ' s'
10 h 01 min
